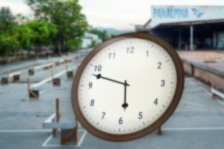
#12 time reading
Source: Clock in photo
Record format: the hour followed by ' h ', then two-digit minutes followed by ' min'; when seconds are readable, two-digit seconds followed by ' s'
5 h 48 min
